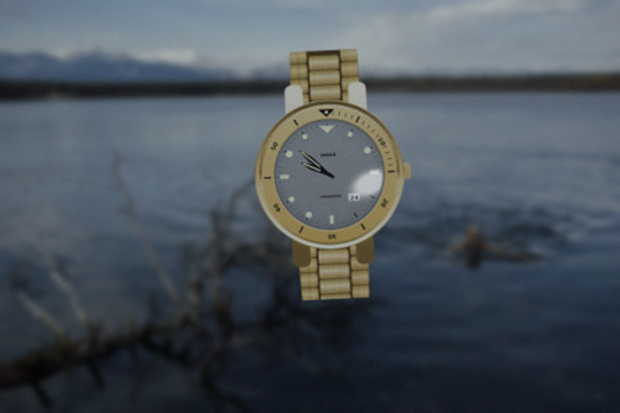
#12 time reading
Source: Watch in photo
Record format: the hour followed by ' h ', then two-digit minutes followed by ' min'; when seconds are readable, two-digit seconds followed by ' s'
9 h 52 min
